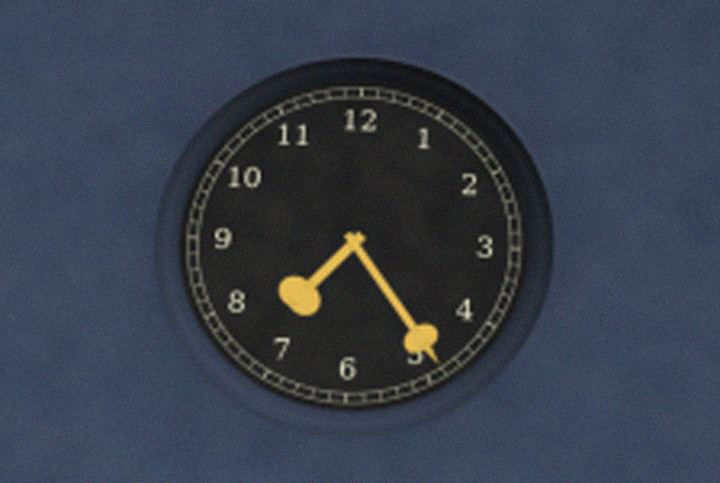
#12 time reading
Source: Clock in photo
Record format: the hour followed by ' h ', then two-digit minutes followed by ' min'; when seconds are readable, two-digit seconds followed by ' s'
7 h 24 min
